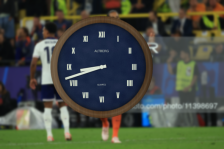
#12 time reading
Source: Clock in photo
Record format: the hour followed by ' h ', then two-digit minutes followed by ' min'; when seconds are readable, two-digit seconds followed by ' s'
8 h 42 min
